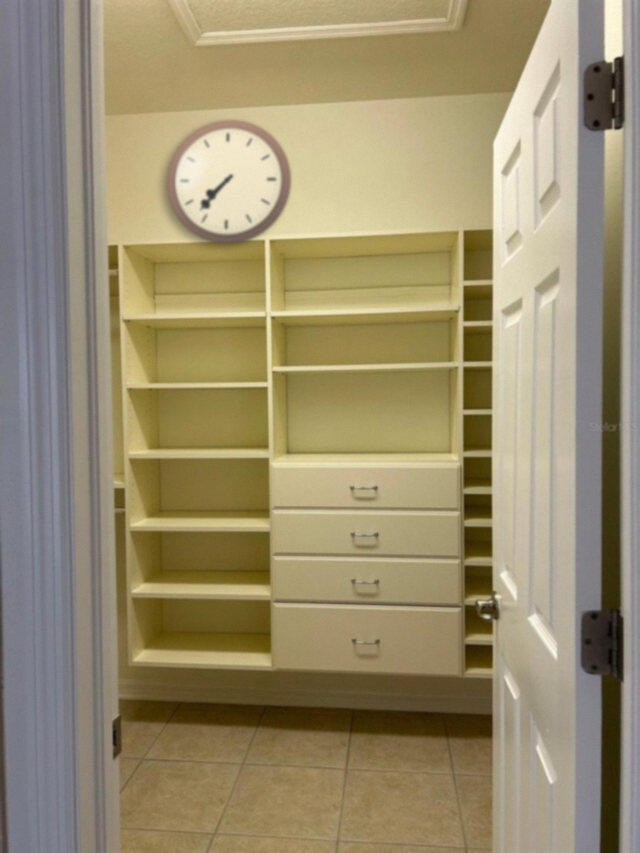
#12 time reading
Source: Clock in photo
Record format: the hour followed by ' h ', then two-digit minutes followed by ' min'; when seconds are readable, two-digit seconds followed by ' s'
7 h 37 min
